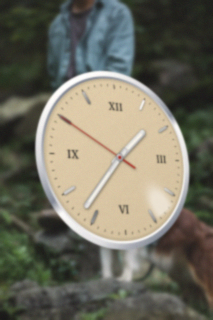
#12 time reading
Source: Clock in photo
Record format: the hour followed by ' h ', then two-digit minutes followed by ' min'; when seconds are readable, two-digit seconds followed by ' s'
1 h 36 min 50 s
